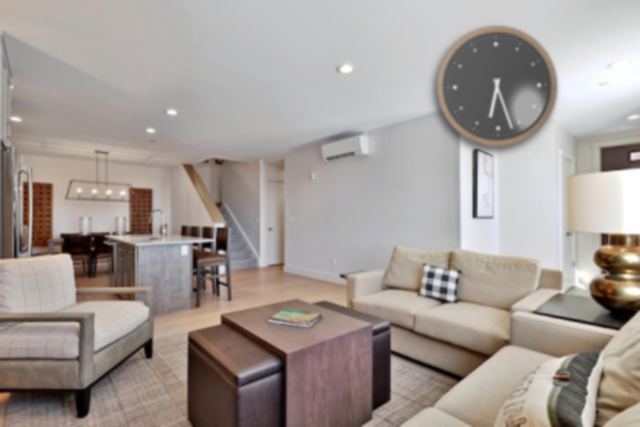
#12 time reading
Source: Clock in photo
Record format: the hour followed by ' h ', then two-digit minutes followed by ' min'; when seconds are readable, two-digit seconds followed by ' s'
6 h 27 min
